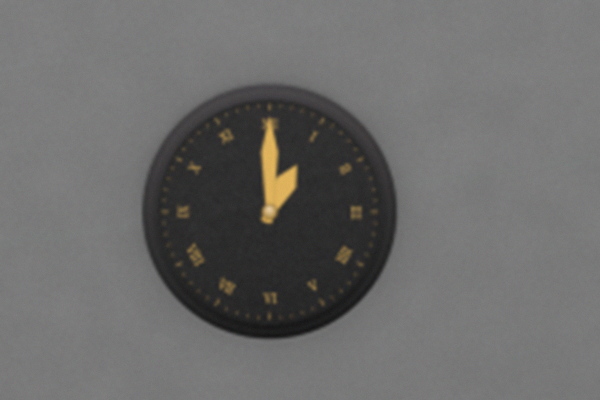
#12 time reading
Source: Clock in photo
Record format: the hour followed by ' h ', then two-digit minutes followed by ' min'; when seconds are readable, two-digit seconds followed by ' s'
1 h 00 min
